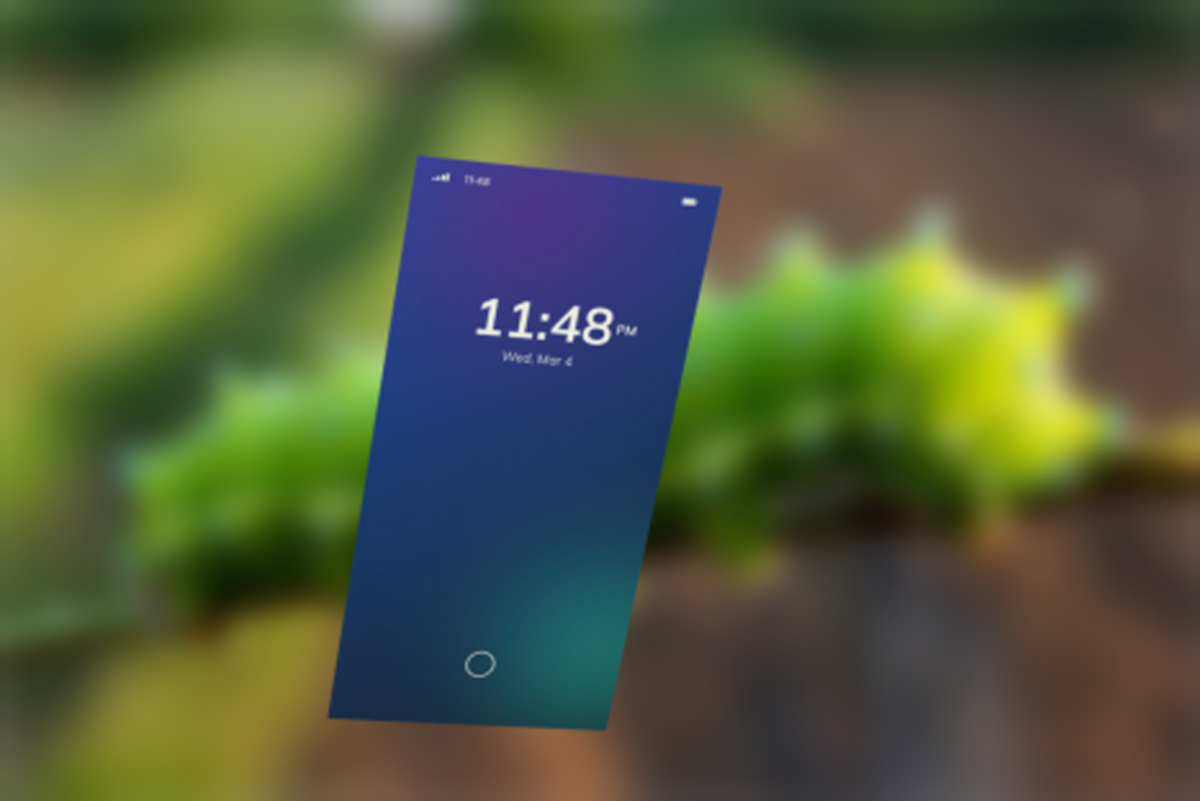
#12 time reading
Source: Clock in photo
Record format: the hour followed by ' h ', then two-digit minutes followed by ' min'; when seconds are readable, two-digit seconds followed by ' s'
11 h 48 min
